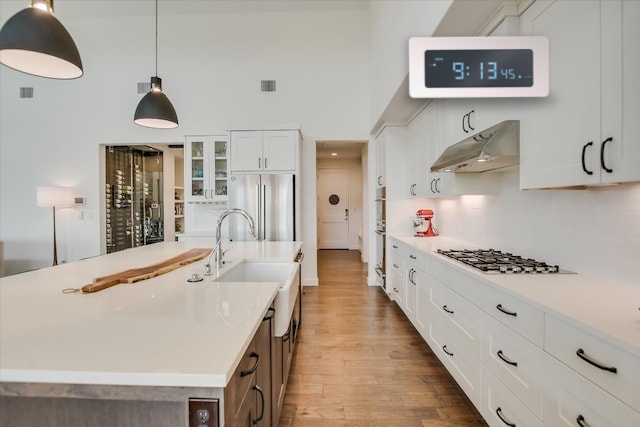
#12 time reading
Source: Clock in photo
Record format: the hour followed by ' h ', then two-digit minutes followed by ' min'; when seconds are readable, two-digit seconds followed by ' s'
9 h 13 min 45 s
